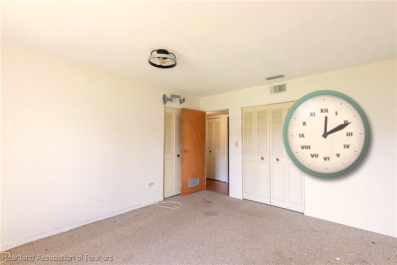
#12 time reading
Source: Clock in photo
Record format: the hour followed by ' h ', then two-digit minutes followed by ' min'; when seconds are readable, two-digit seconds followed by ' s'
12 h 11 min
